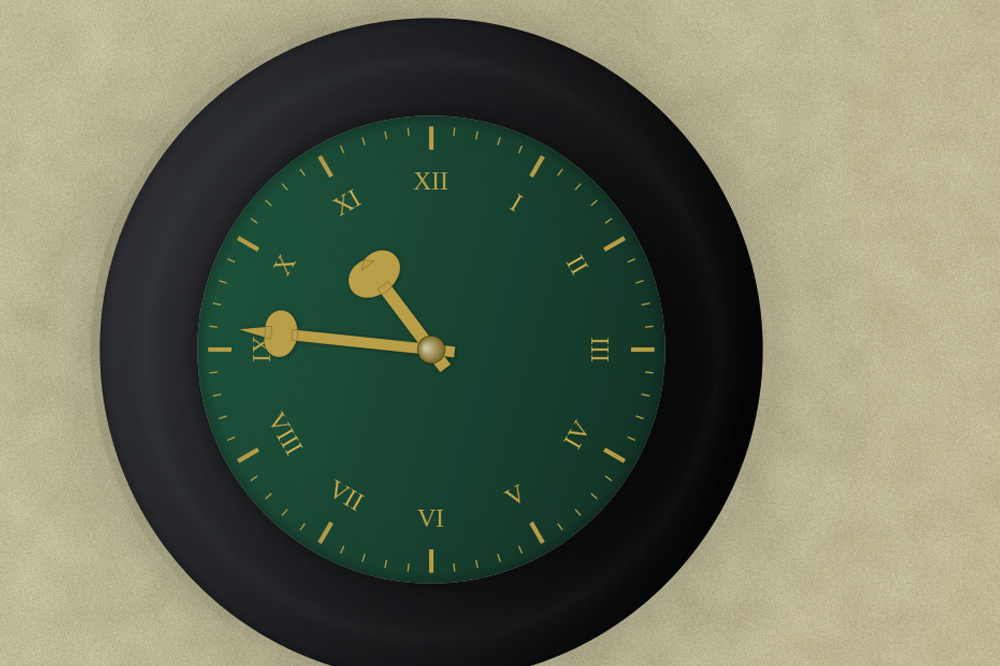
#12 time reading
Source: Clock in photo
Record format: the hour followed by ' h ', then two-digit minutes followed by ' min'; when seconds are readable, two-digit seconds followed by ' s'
10 h 46 min
